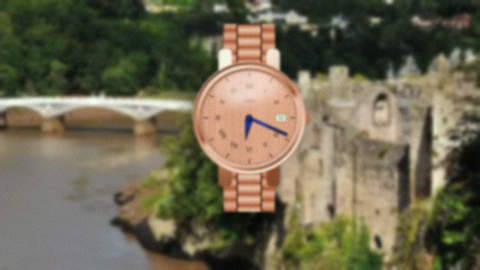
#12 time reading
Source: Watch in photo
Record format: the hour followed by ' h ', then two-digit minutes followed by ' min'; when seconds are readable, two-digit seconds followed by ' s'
6 h 19 min
